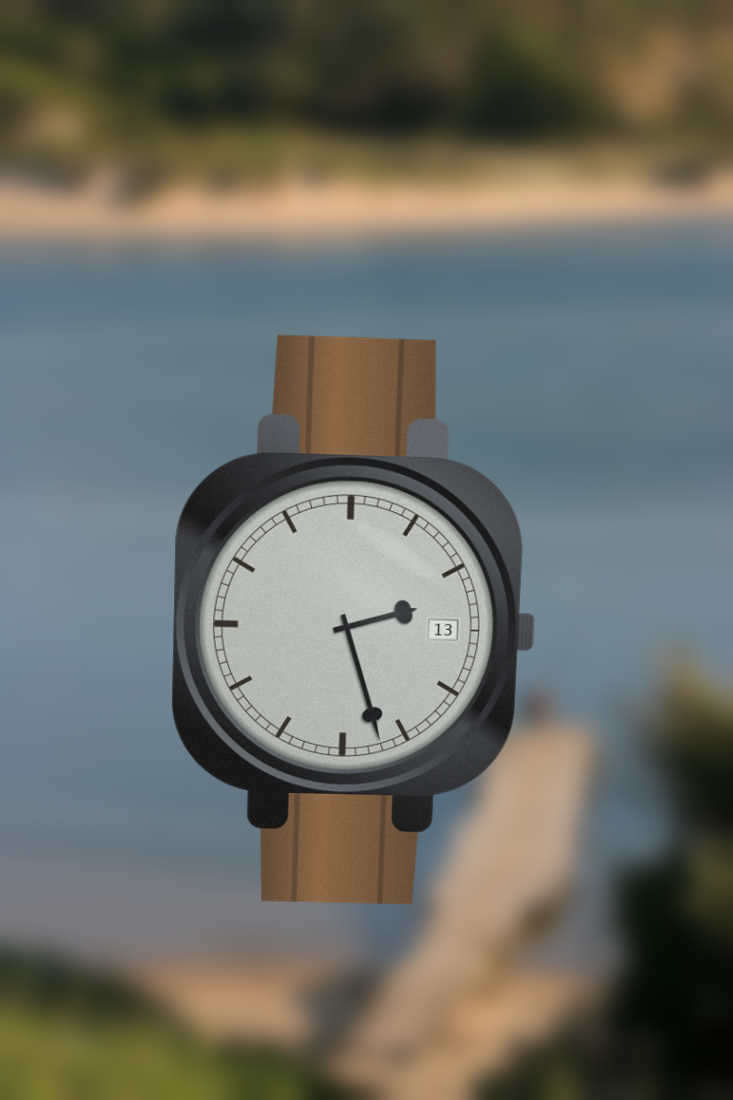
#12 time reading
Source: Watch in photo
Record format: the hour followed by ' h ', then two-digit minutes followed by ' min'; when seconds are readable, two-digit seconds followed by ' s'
2 h 27 min
